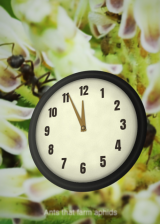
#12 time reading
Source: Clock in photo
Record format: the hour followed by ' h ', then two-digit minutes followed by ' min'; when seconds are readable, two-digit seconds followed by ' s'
11 h 56 min
